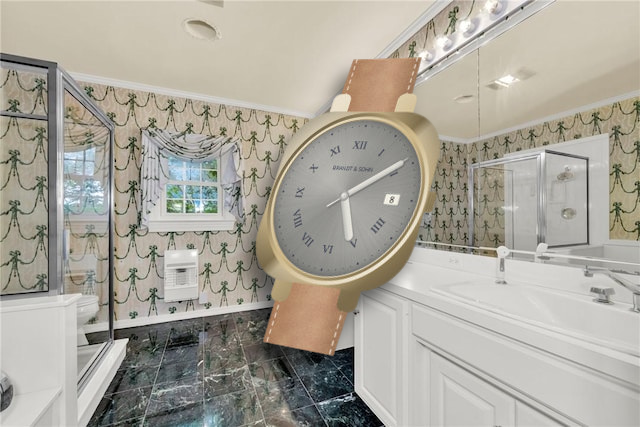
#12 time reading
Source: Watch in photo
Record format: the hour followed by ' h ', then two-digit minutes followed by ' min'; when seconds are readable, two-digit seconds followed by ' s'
5 h 09 min 09 s
